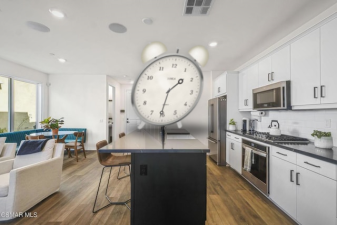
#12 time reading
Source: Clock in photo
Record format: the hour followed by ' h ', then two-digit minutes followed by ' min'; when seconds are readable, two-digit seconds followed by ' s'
1 h 31 min
